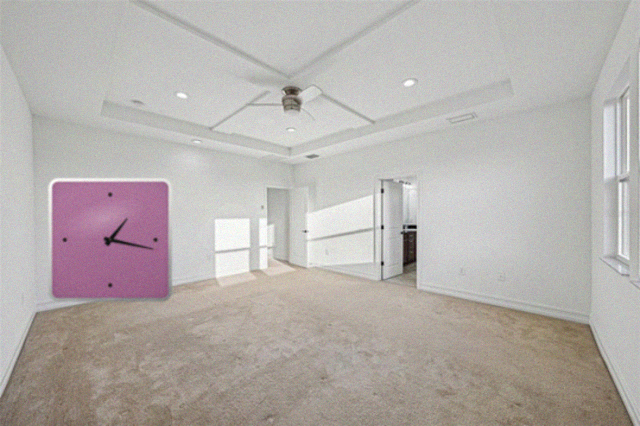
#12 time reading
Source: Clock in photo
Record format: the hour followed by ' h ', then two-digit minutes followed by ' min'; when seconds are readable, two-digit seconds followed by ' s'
1 h 17 min
